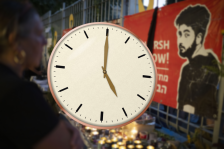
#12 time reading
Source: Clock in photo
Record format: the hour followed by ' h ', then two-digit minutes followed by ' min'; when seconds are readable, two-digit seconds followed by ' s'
5 h 00 min
